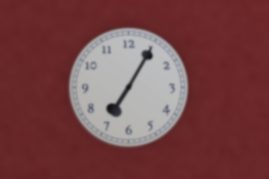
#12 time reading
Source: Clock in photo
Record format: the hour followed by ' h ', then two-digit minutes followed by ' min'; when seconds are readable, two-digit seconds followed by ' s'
7 h 05 min
